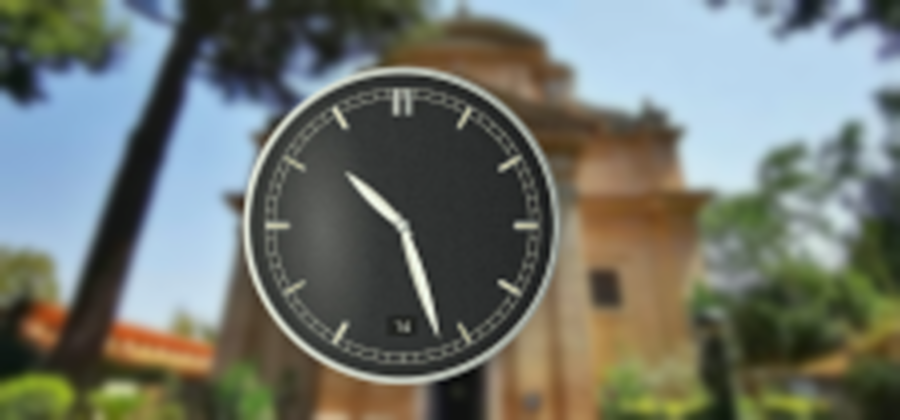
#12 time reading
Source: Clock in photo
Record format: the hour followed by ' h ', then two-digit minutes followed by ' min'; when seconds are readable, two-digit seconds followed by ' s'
10 h 27 min
